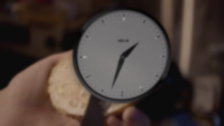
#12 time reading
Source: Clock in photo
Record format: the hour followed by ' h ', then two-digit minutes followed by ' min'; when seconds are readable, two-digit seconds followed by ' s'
1 h 33 min
